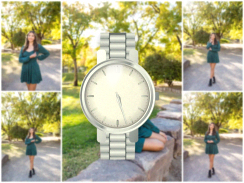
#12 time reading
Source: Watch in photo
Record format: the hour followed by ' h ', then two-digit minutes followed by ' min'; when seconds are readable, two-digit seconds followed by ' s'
5 h 27 min
